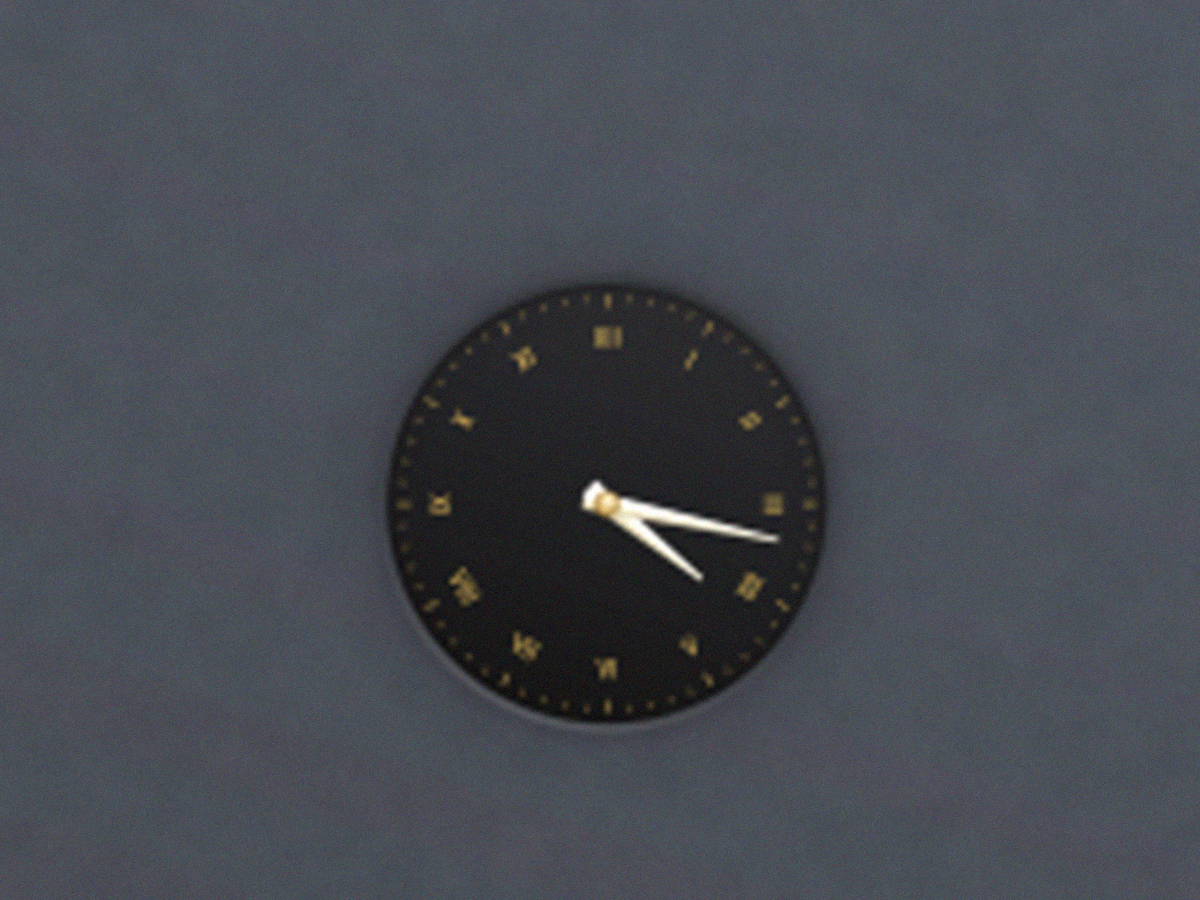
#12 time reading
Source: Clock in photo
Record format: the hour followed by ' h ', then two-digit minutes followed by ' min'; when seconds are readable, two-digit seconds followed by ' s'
4 h 17 min
